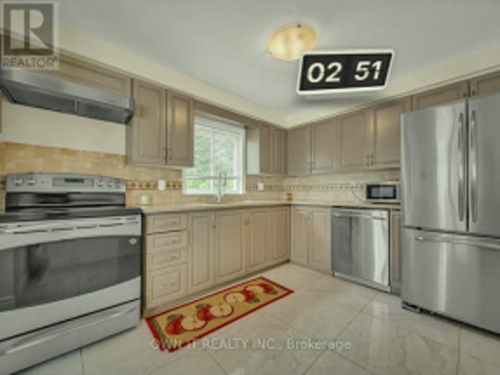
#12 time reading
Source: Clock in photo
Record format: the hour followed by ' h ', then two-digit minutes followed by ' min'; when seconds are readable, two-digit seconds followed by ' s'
2 h 51 min
